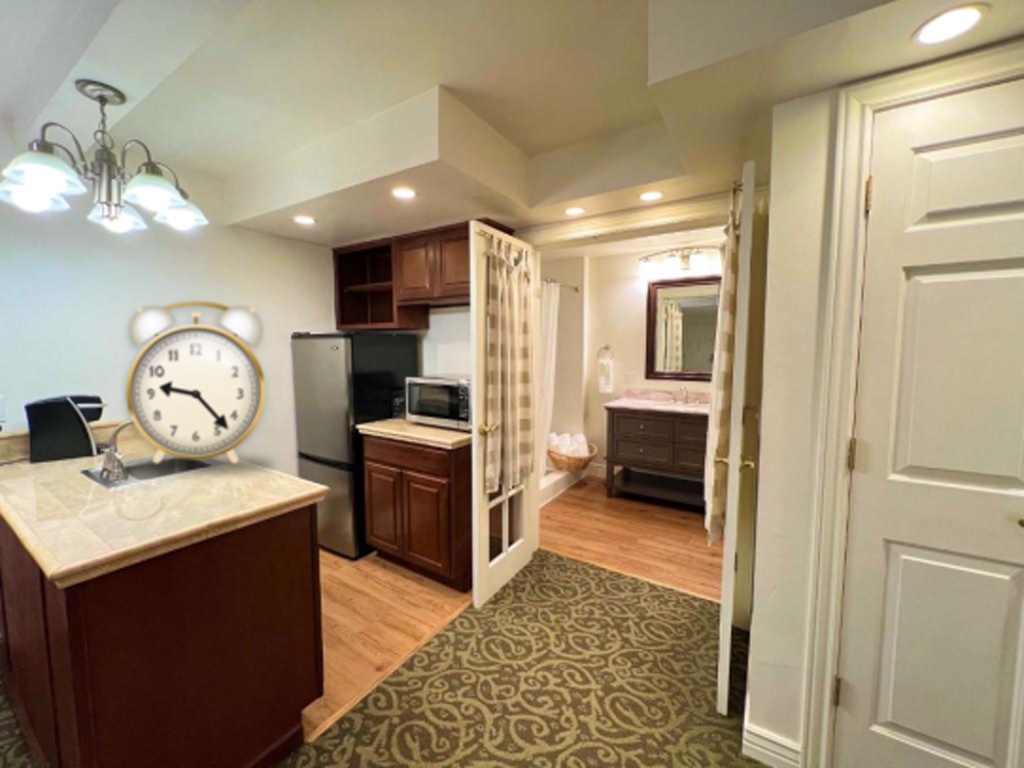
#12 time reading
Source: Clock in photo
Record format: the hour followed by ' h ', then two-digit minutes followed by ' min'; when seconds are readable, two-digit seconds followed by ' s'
9 h 23 min
